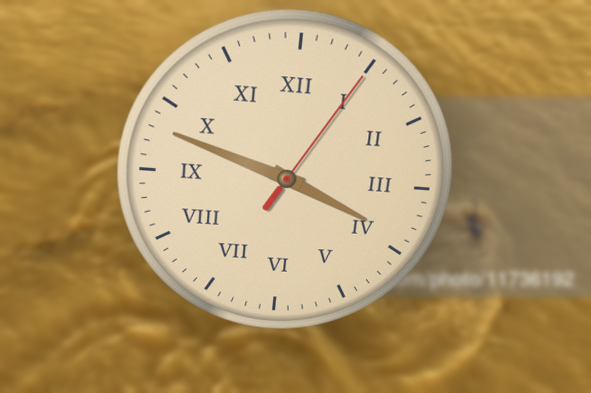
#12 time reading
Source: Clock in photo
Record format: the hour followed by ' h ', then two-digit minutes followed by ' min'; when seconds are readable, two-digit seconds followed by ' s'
3 h 48 min 05 s
